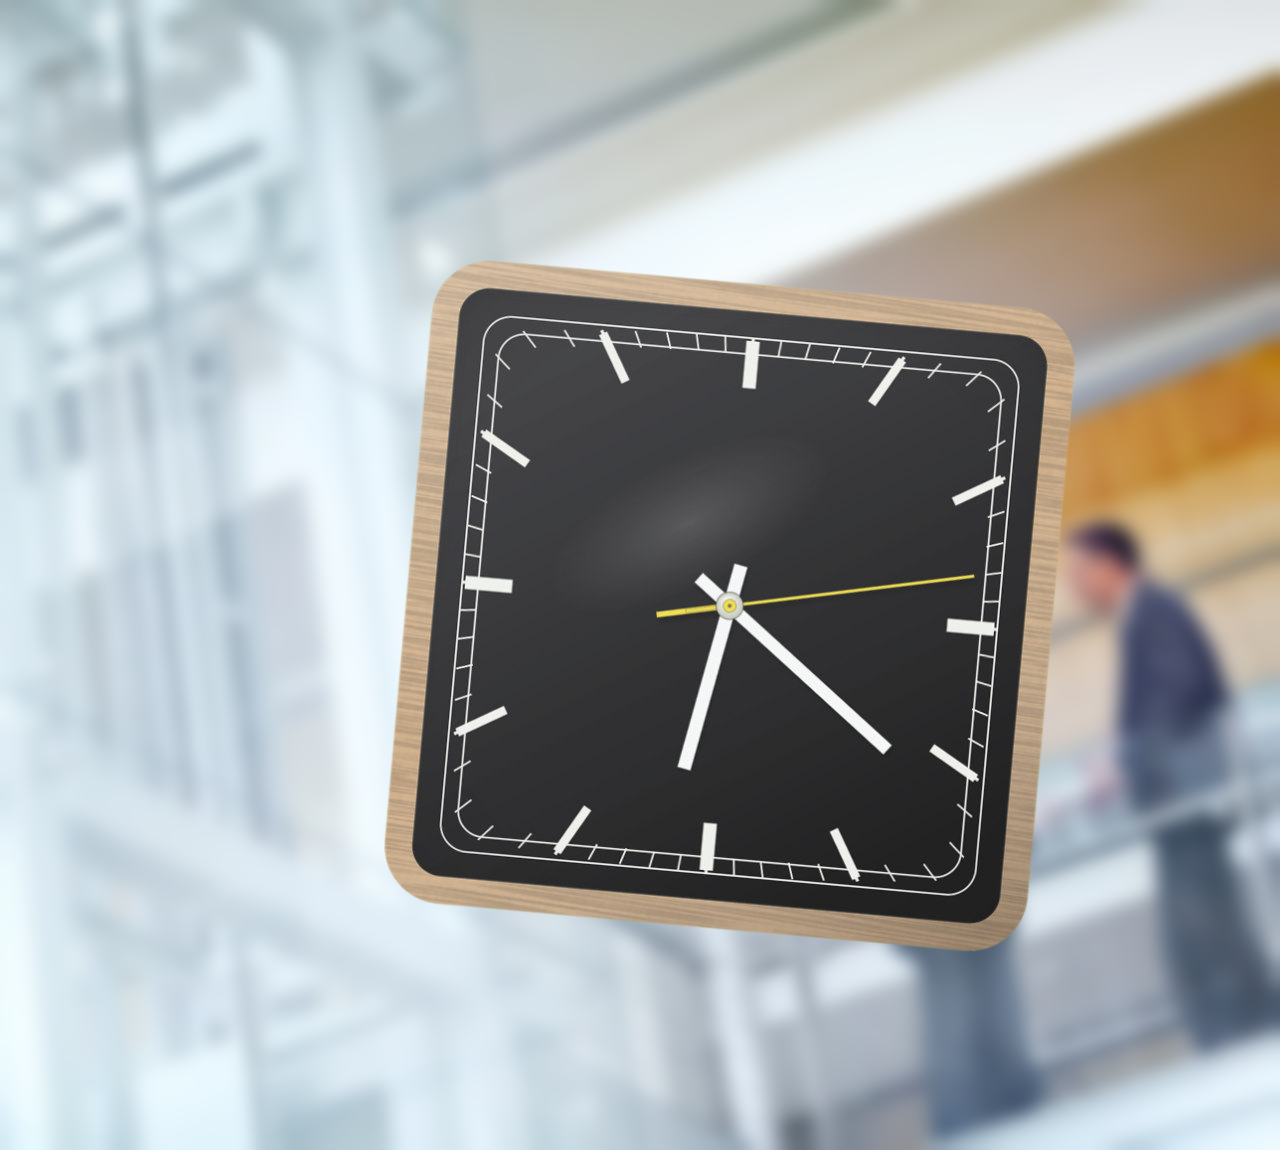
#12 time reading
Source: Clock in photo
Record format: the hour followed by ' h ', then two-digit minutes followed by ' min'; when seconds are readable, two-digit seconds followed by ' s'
6 h 21 min 13 s
